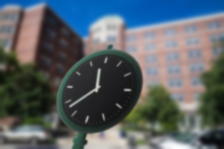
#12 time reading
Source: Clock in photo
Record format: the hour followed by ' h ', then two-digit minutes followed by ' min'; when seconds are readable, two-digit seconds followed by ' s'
11 h 38 min
